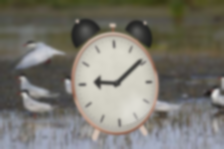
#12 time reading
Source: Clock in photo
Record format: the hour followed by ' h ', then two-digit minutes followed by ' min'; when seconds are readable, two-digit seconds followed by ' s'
9 h 09 min
